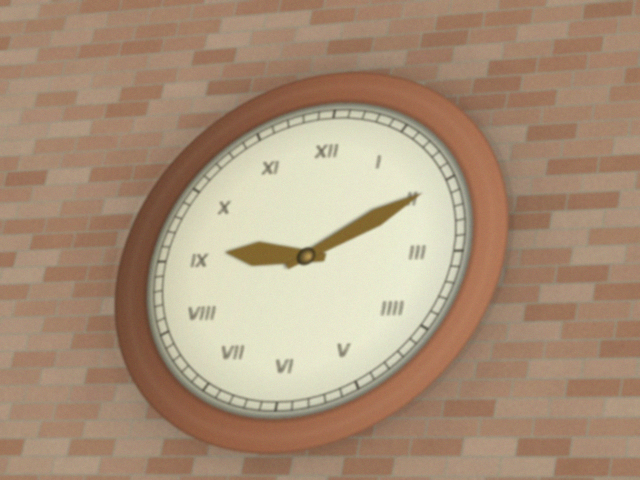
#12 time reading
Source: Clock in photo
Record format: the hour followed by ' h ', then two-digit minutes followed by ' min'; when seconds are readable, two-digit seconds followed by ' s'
9 h 10 min
